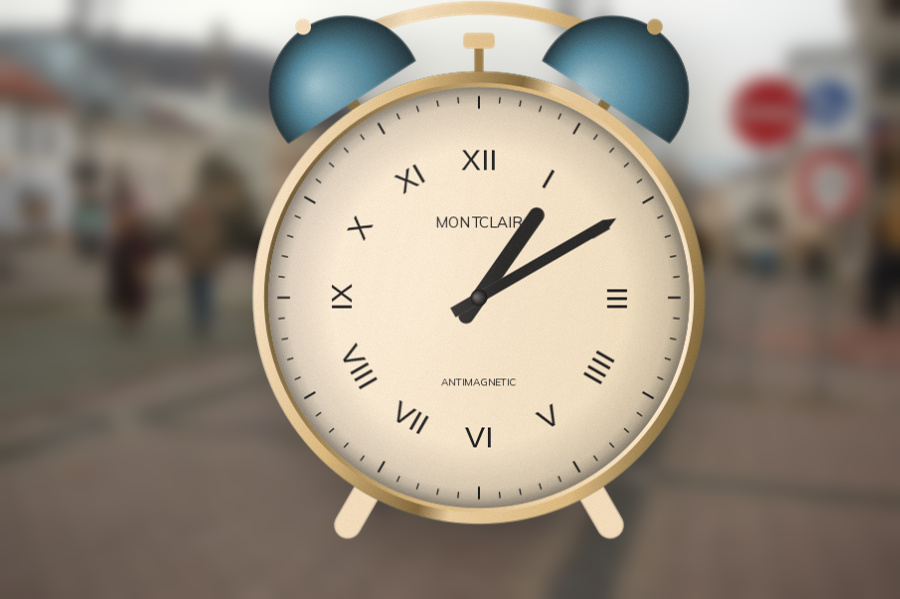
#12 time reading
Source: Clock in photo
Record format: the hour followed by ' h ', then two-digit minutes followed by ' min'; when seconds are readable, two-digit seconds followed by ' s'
1 h 10 min
